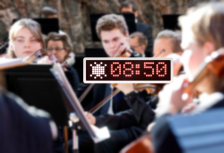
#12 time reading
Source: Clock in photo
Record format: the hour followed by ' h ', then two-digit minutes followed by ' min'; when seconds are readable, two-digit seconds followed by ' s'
8 h 50 min
